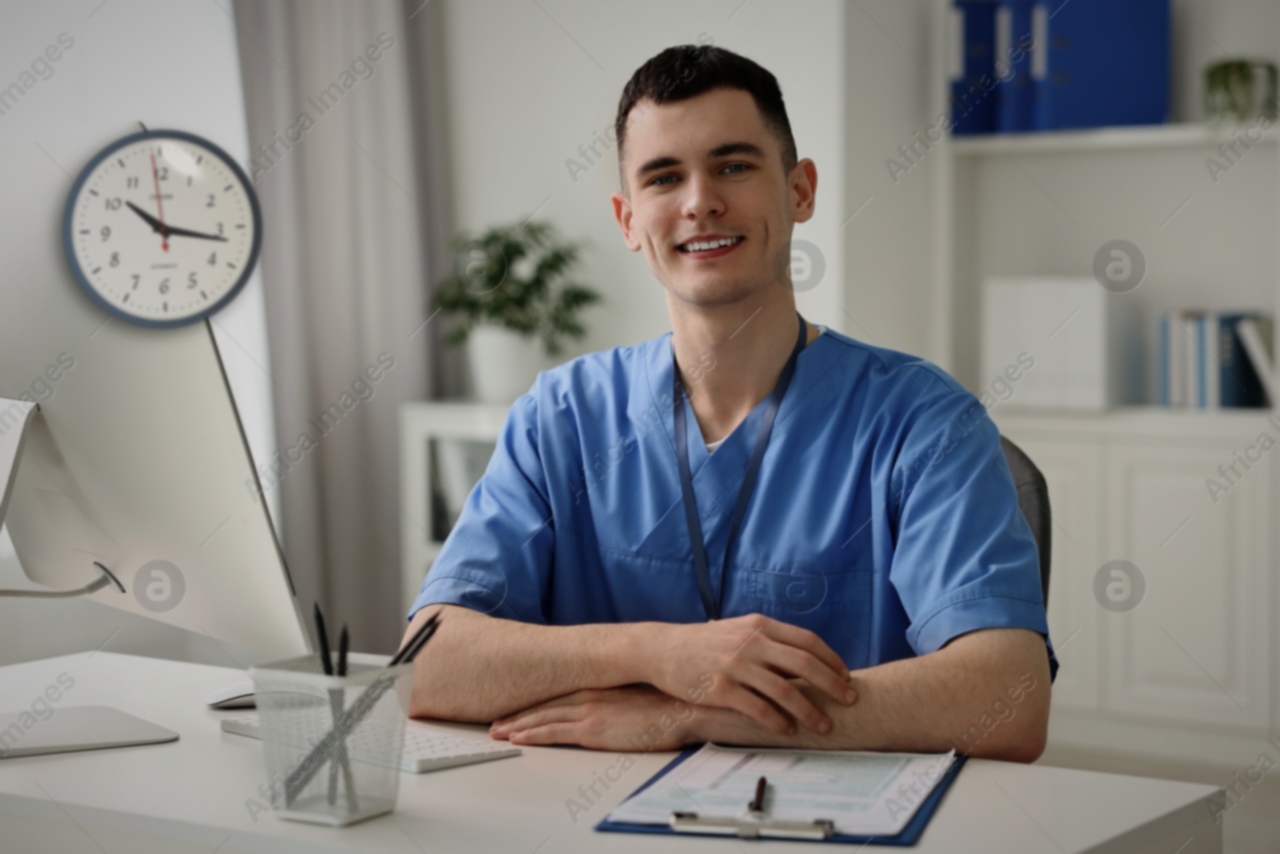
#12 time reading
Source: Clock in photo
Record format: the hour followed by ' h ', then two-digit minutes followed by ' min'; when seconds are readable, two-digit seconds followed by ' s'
10 h 16 min 59 s
